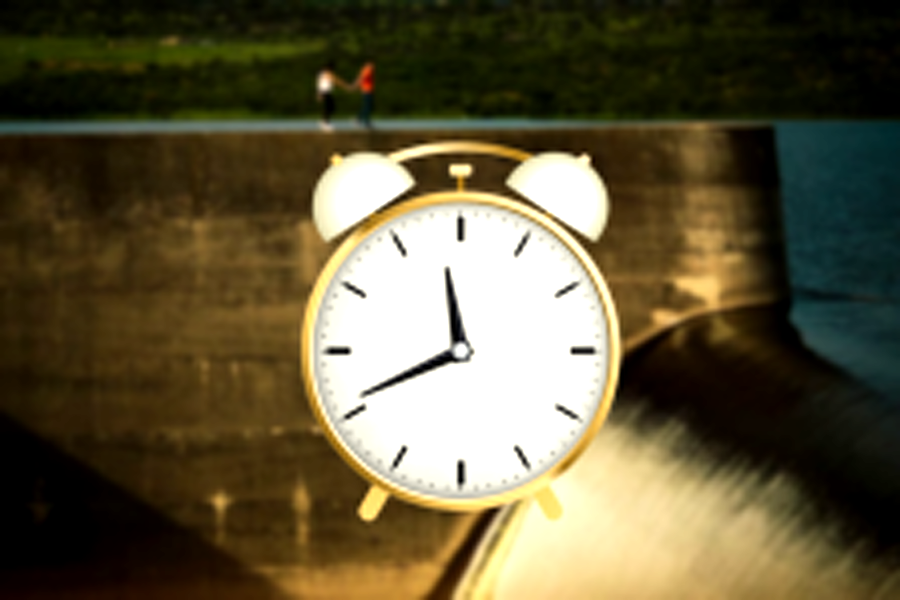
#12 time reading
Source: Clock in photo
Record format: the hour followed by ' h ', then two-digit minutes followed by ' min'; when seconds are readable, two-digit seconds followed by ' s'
11 h 41 min
